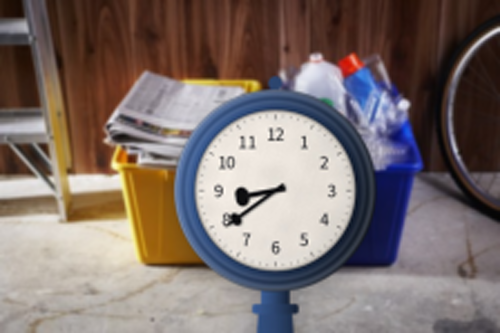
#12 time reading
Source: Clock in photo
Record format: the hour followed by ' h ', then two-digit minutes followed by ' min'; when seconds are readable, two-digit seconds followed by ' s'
8 h 39 min
